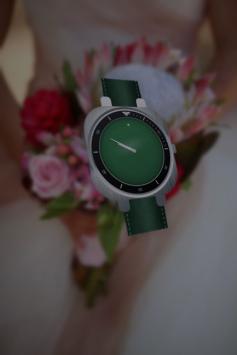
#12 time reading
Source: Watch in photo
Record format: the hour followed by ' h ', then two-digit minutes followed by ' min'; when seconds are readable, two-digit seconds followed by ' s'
9 h 50 min
